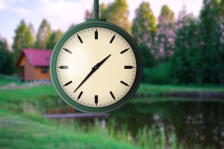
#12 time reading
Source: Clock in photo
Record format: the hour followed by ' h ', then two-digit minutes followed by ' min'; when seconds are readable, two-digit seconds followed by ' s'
1 h 37 min
